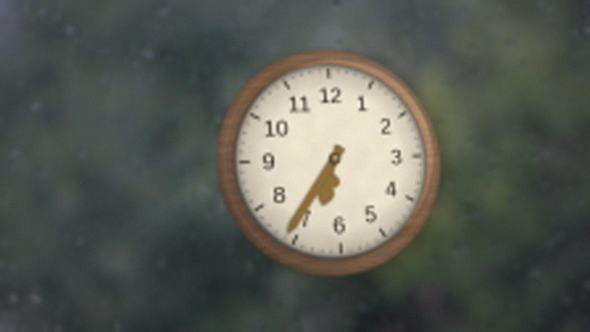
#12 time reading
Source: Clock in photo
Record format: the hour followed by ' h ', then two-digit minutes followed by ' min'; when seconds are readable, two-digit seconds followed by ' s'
6 h 36 min
